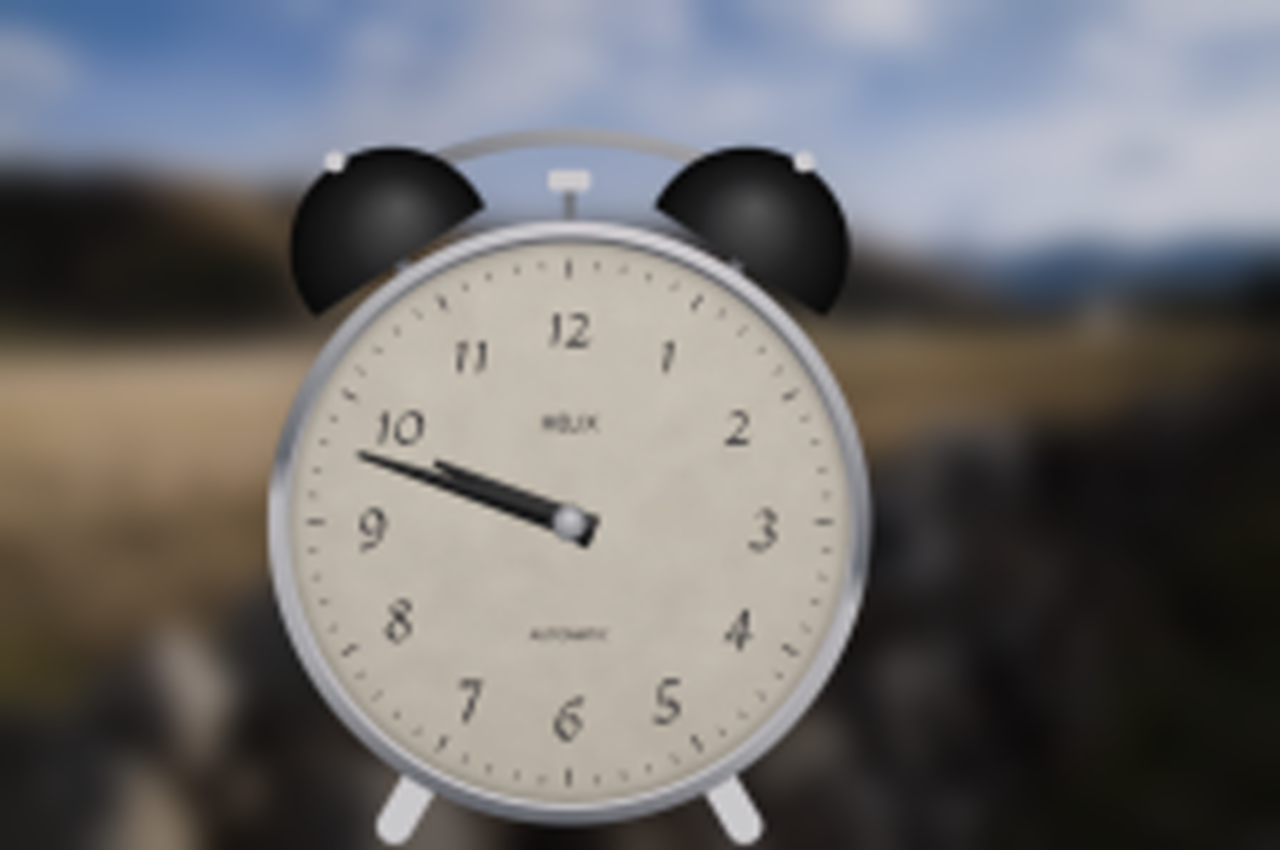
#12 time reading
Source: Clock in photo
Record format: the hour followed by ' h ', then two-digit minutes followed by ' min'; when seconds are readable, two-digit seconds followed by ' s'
9 h 48 min
